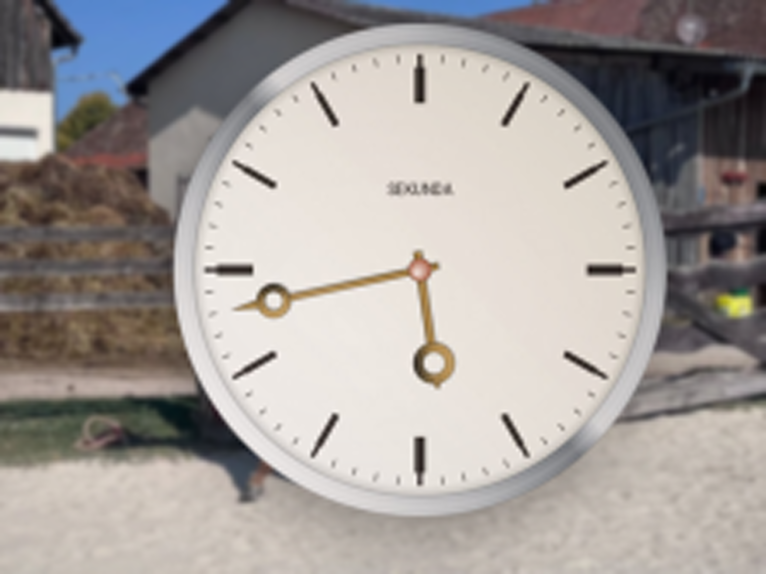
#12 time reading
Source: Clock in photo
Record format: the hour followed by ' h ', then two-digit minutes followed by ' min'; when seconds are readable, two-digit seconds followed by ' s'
5 h 43 min
